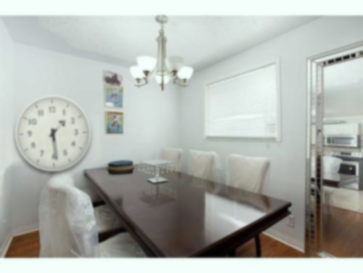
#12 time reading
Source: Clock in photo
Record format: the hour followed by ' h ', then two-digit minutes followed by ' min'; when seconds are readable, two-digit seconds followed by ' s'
1 h 29 min
